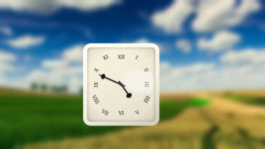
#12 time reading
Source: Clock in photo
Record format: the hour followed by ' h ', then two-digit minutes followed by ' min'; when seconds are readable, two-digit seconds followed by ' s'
4 h 49 min
